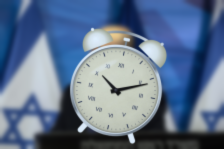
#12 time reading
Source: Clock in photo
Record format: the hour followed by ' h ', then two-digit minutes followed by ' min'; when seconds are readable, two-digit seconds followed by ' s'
10 h 11 min
